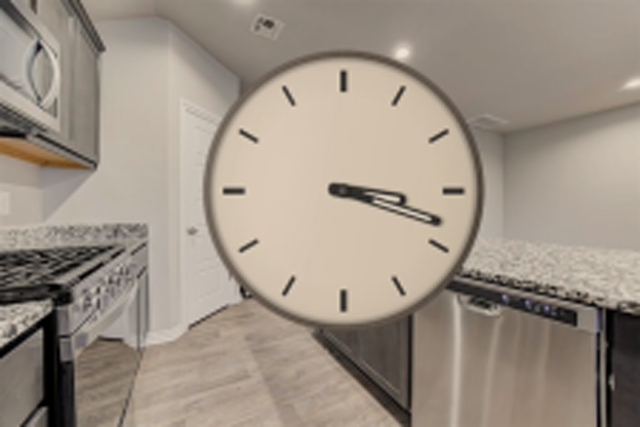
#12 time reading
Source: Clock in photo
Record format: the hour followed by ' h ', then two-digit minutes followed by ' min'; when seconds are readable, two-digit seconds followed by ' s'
3 h 18 min
